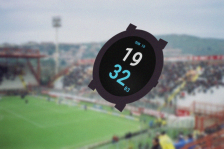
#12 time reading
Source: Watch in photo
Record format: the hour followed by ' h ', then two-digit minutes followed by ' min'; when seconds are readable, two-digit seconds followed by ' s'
19 h 32 min
